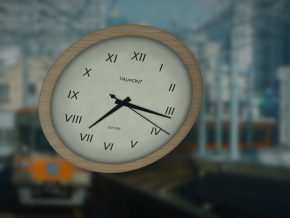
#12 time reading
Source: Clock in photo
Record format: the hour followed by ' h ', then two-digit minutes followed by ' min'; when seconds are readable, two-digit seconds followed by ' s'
7 h 16 min 19 s
